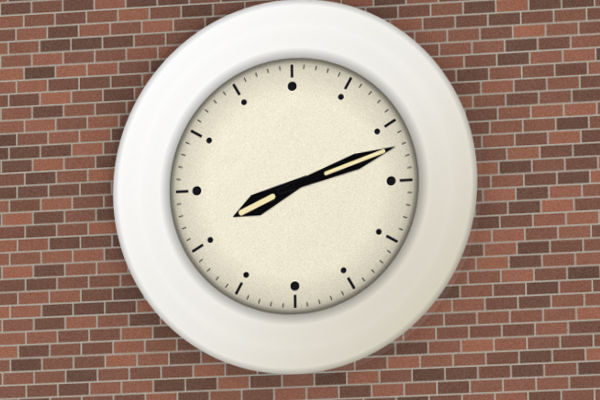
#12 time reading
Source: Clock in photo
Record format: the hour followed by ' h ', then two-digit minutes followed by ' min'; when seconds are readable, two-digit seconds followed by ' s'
8 h 12 min
